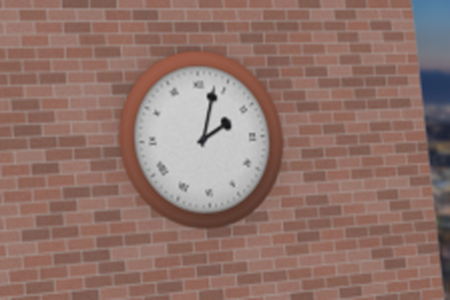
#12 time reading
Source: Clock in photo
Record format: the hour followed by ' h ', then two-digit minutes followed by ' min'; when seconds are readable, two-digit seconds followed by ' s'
2 h 03 min
